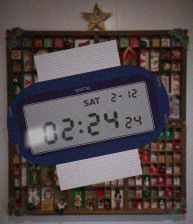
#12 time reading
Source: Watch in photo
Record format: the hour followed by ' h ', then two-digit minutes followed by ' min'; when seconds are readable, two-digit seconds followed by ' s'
2 h 24 min 24 s
